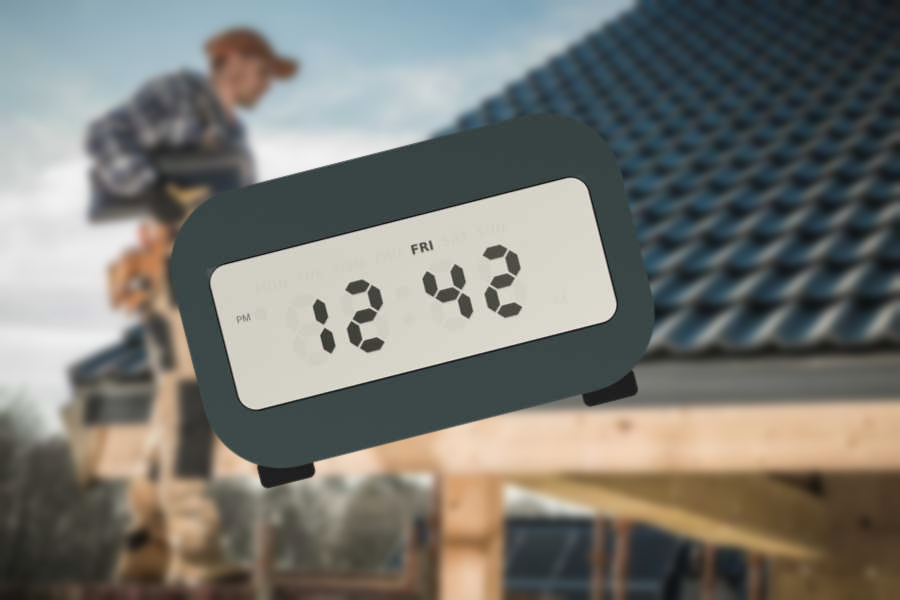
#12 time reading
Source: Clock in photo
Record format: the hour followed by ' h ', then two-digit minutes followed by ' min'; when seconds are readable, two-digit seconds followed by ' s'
12 h 42 min
